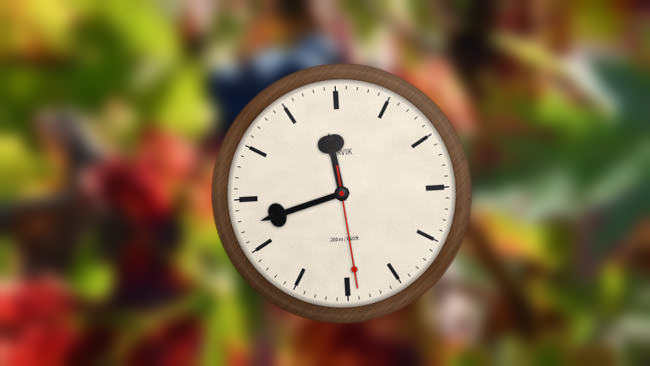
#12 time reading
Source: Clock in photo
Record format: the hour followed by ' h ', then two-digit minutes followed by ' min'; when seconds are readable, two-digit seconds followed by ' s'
11 h 42 min 29 s
